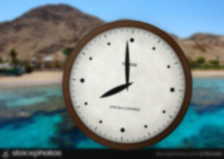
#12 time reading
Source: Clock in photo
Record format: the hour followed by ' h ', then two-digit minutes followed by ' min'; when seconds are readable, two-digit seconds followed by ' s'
7 h 59 min
